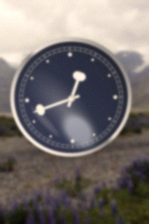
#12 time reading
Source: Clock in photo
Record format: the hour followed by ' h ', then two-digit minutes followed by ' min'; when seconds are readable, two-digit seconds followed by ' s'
12 h 42 min
